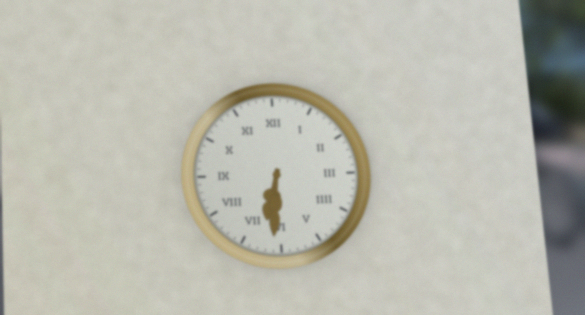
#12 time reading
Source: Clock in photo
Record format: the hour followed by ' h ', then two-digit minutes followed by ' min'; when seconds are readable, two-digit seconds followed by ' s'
6 h 31 min
